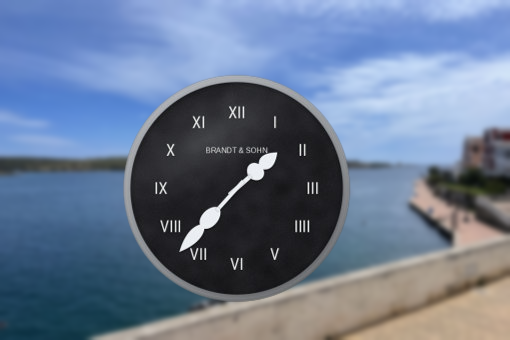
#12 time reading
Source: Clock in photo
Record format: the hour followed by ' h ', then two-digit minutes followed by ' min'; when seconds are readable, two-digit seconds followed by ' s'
1 h 37 min
